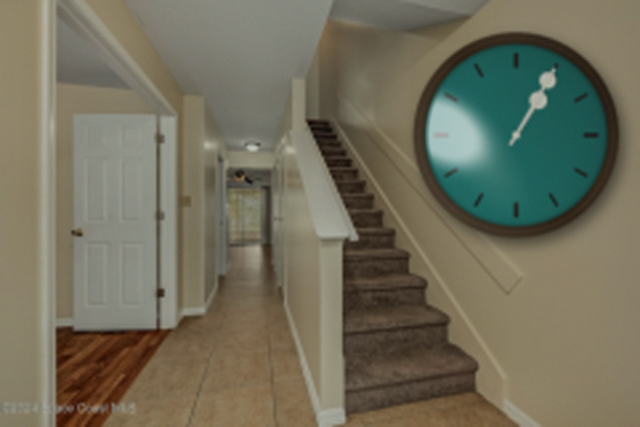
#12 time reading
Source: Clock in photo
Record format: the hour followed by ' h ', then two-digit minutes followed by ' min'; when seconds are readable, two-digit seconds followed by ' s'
1 h 05 min
